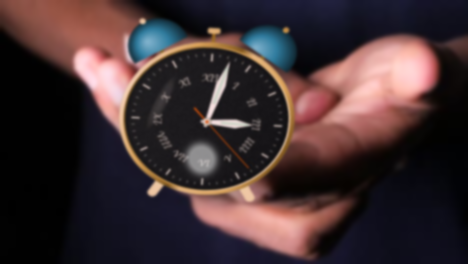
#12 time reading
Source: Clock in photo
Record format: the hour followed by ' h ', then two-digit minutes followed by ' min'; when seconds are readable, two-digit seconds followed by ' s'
3 h 02 min 23 s
